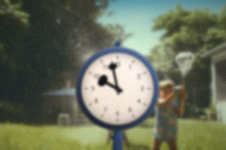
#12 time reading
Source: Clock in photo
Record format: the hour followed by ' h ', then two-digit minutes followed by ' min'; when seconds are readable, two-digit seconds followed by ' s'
9 h 58 min
